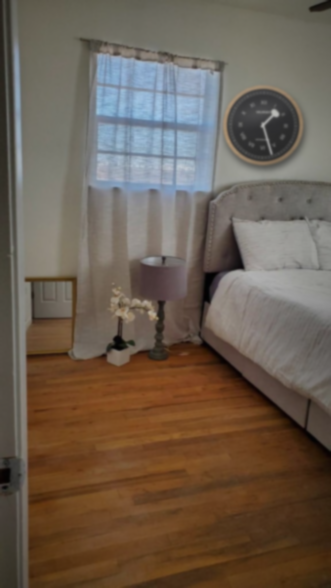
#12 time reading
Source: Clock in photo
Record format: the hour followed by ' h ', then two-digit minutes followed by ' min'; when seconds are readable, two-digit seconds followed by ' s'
1 h 27 min
